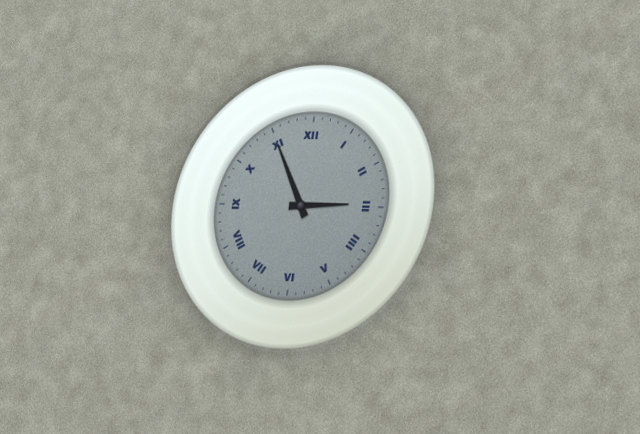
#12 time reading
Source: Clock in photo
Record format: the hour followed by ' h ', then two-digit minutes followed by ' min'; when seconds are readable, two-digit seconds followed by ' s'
2 h 55 min
